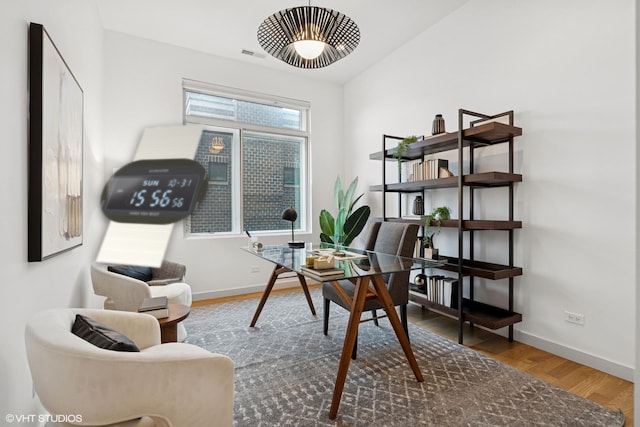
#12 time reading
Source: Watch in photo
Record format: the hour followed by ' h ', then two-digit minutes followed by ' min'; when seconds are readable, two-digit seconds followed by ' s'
15 h 56 min
